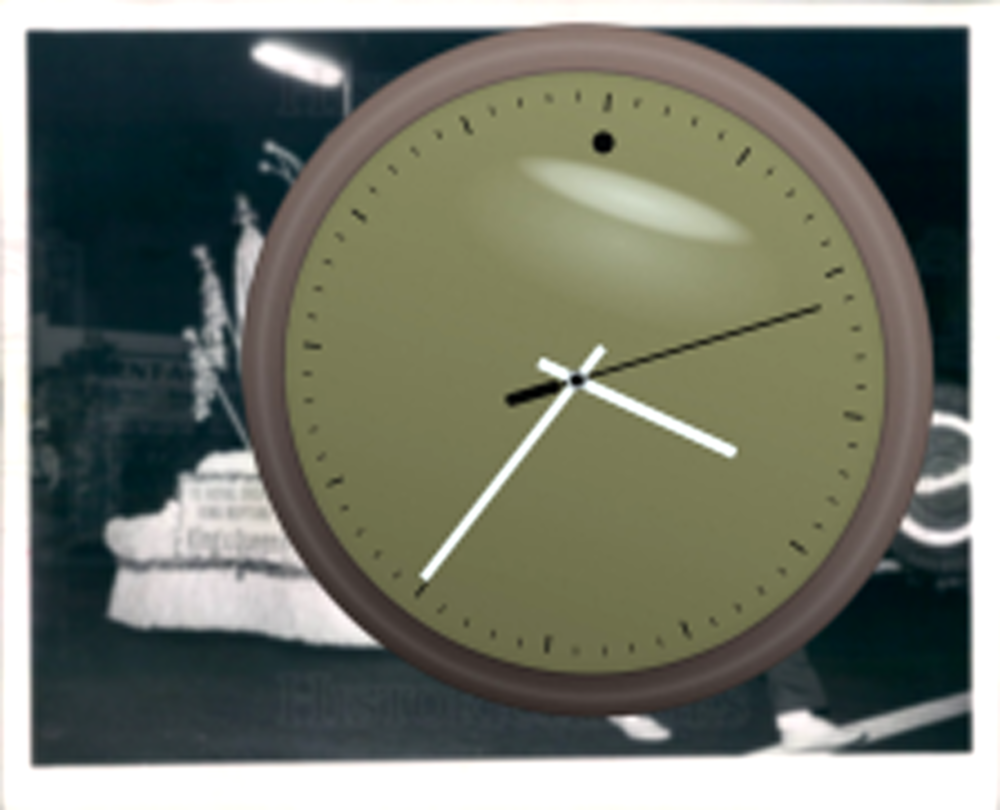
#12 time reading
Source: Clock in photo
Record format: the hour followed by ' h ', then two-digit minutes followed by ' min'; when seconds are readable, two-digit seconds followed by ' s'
3 h 35 min 11 s
